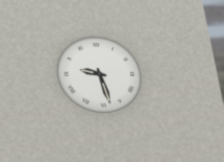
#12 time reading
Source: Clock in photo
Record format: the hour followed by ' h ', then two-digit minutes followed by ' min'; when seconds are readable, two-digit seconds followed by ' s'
9 h 28 min
